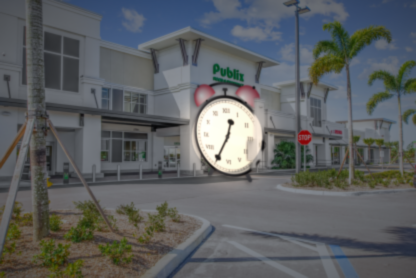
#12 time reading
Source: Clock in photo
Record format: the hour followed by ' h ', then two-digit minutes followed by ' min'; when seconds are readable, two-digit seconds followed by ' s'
12 h 35 min
